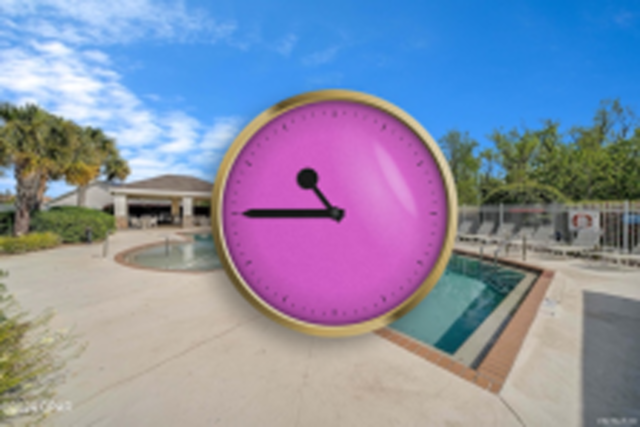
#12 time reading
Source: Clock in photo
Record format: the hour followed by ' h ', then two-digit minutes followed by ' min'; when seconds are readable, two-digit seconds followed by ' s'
10 h 45 min
